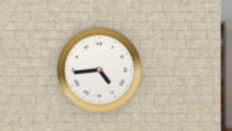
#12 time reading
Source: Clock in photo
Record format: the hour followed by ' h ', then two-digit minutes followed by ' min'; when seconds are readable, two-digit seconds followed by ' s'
4 h 44 min
